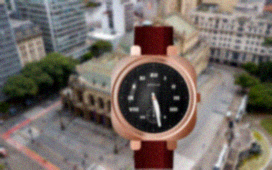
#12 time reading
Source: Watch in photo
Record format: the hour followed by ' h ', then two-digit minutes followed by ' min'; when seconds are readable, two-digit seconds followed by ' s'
5 h 28 min
